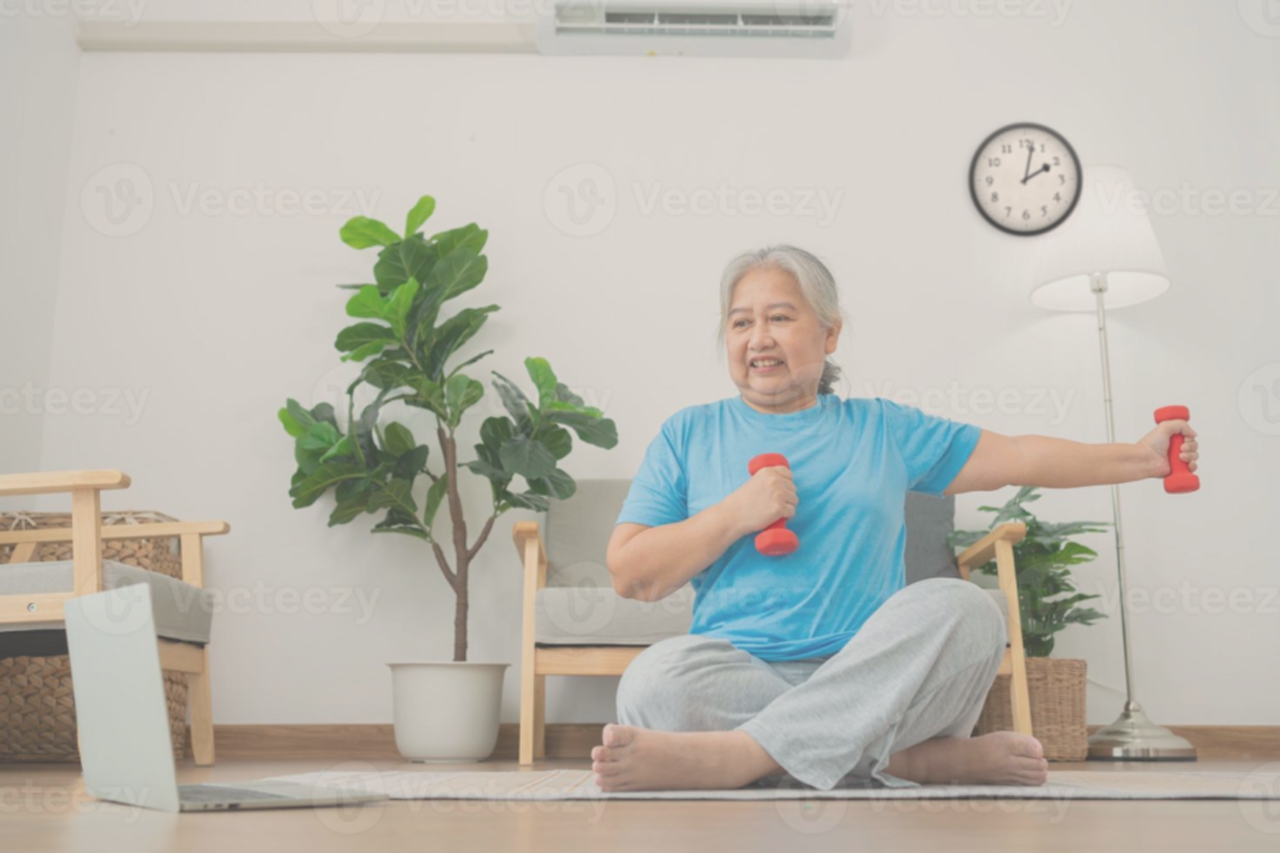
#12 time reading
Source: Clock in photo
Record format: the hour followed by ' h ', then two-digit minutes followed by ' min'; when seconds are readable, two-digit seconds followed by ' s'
2 h 02 min
